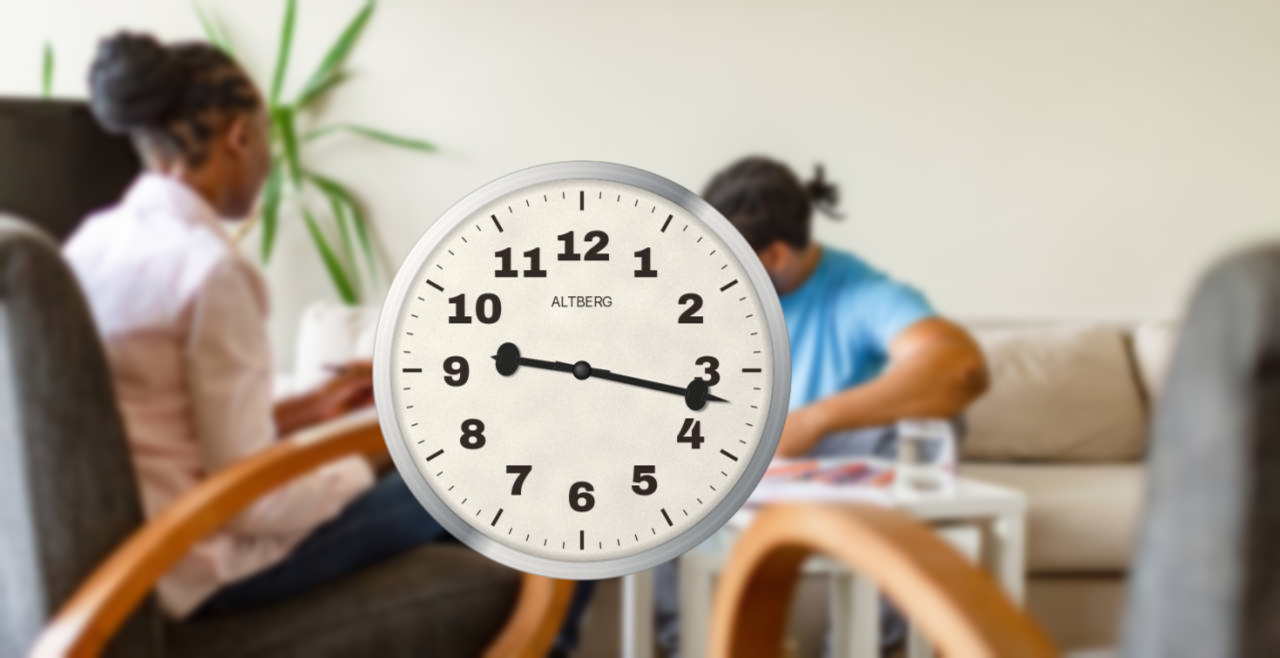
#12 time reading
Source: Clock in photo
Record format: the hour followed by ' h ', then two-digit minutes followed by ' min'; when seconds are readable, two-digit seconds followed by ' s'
9 h 17 min
